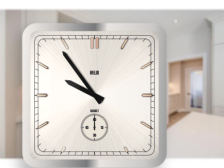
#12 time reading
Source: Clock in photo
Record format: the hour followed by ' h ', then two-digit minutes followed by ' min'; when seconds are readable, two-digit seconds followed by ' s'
9 h 54 min
